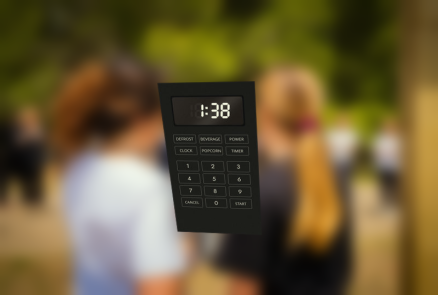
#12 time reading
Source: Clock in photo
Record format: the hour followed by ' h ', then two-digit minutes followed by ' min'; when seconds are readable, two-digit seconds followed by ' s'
1 h 38 min
